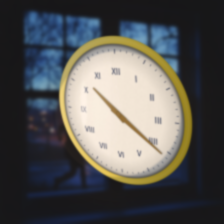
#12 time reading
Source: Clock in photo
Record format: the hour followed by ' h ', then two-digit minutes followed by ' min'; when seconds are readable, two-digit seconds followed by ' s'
10 h 21 min
